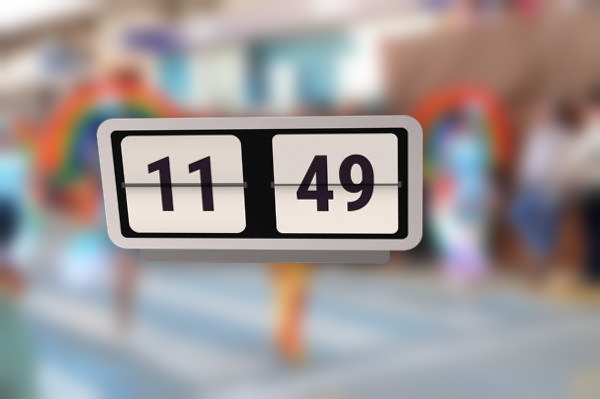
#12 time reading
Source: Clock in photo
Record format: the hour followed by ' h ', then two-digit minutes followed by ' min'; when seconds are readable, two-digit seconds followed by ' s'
11 h 49 min
